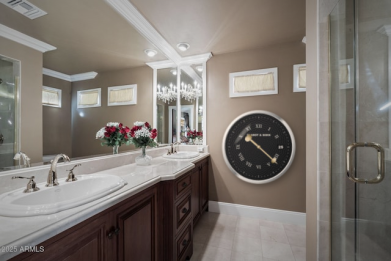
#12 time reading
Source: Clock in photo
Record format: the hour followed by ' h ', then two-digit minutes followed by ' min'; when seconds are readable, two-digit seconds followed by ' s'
10 h 22 min
